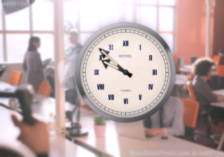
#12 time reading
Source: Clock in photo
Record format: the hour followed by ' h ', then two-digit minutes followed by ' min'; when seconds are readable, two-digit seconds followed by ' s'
9 h 52 min
